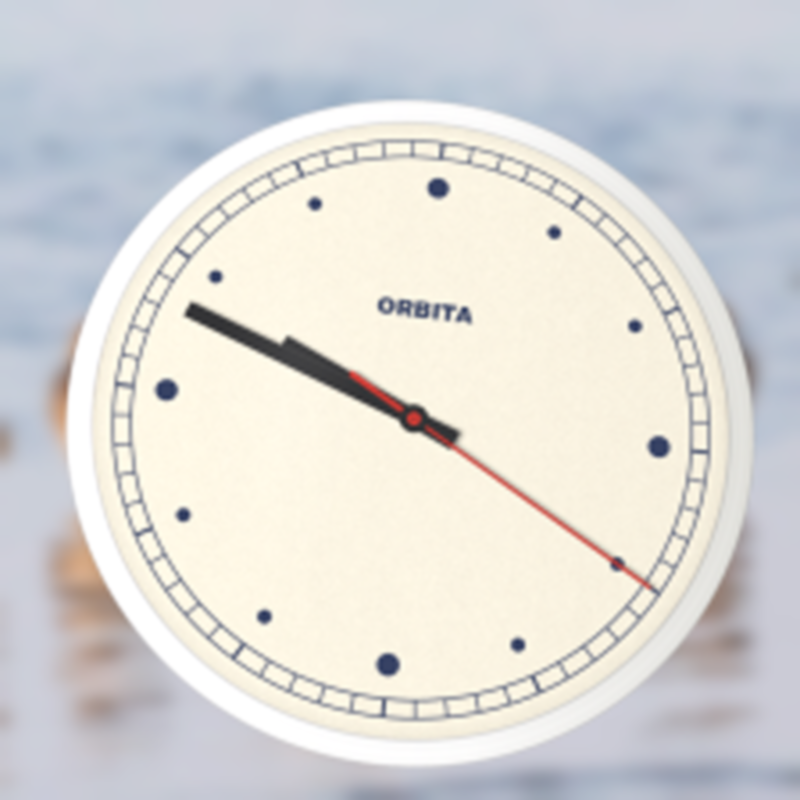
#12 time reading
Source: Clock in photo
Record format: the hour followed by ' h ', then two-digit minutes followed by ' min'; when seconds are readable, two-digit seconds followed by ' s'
9 h 48 min 20 s
